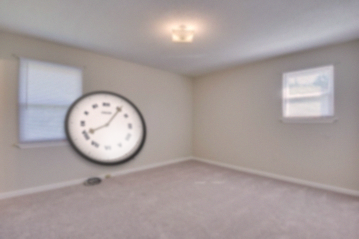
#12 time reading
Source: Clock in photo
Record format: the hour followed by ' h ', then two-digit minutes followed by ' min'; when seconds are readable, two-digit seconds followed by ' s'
8 h 06 min
